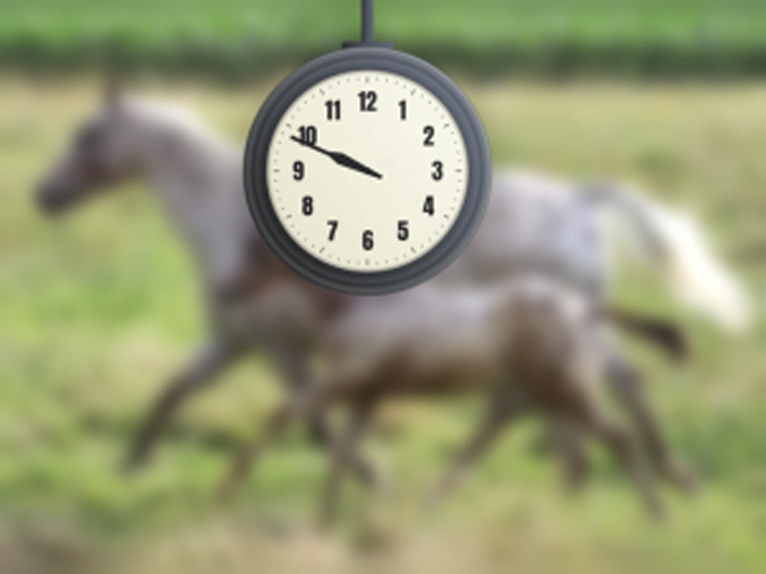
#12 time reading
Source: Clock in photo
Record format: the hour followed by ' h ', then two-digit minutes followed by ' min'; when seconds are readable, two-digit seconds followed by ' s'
9 h 49 min
